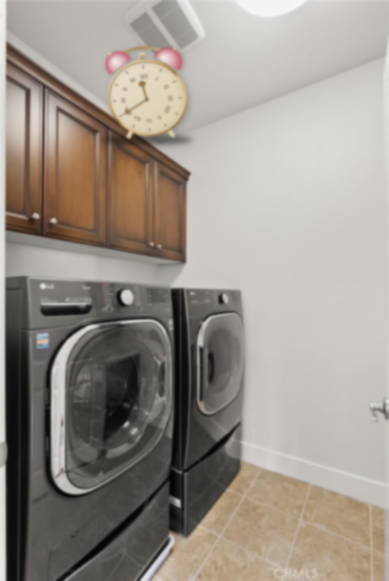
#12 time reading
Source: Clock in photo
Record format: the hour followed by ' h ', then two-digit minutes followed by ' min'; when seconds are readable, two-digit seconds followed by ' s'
11 h 40 min
